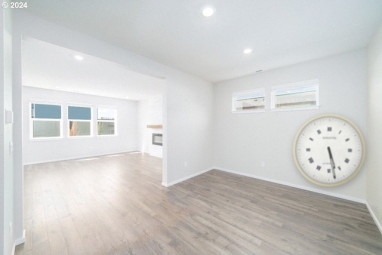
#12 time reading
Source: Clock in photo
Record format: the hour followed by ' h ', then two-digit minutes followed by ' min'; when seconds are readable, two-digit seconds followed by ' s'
5 h 28 min
